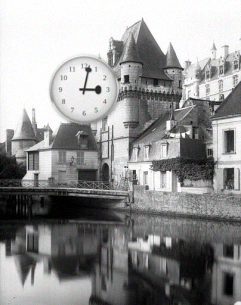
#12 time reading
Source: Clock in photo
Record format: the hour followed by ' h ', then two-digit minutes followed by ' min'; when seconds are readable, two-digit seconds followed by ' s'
3 h 02 min
